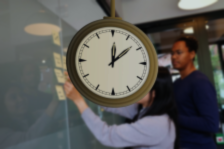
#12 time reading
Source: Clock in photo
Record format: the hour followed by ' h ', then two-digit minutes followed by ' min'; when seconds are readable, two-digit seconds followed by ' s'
12 h 08 min
